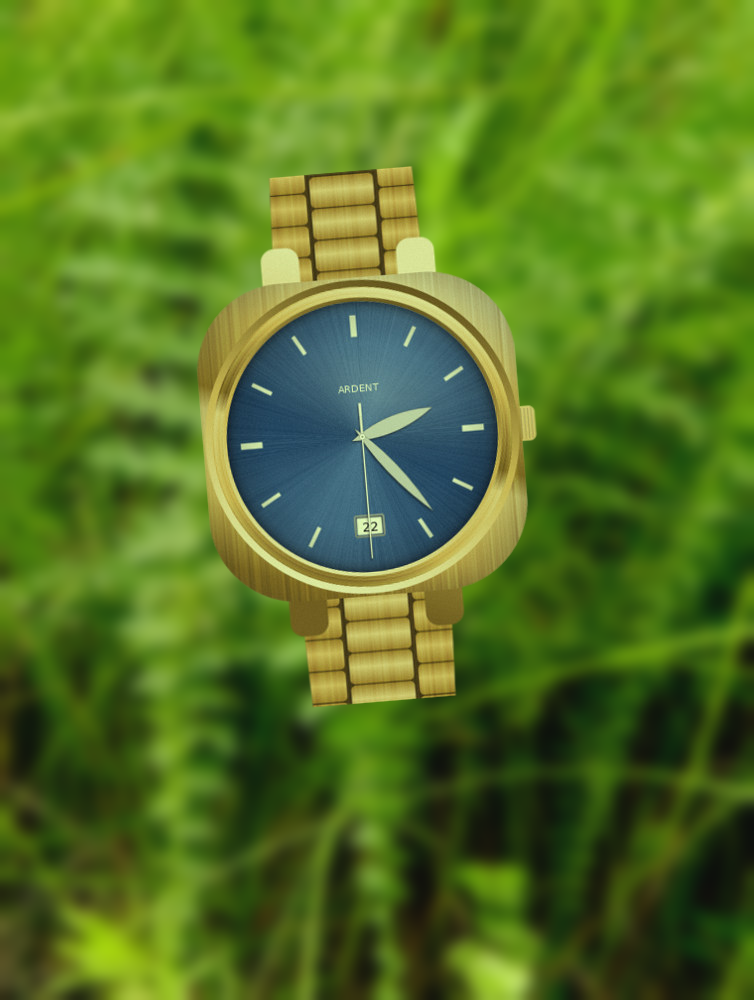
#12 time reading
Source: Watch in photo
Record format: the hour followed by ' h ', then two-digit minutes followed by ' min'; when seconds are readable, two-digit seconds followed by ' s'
2 h 23 min 30 s
